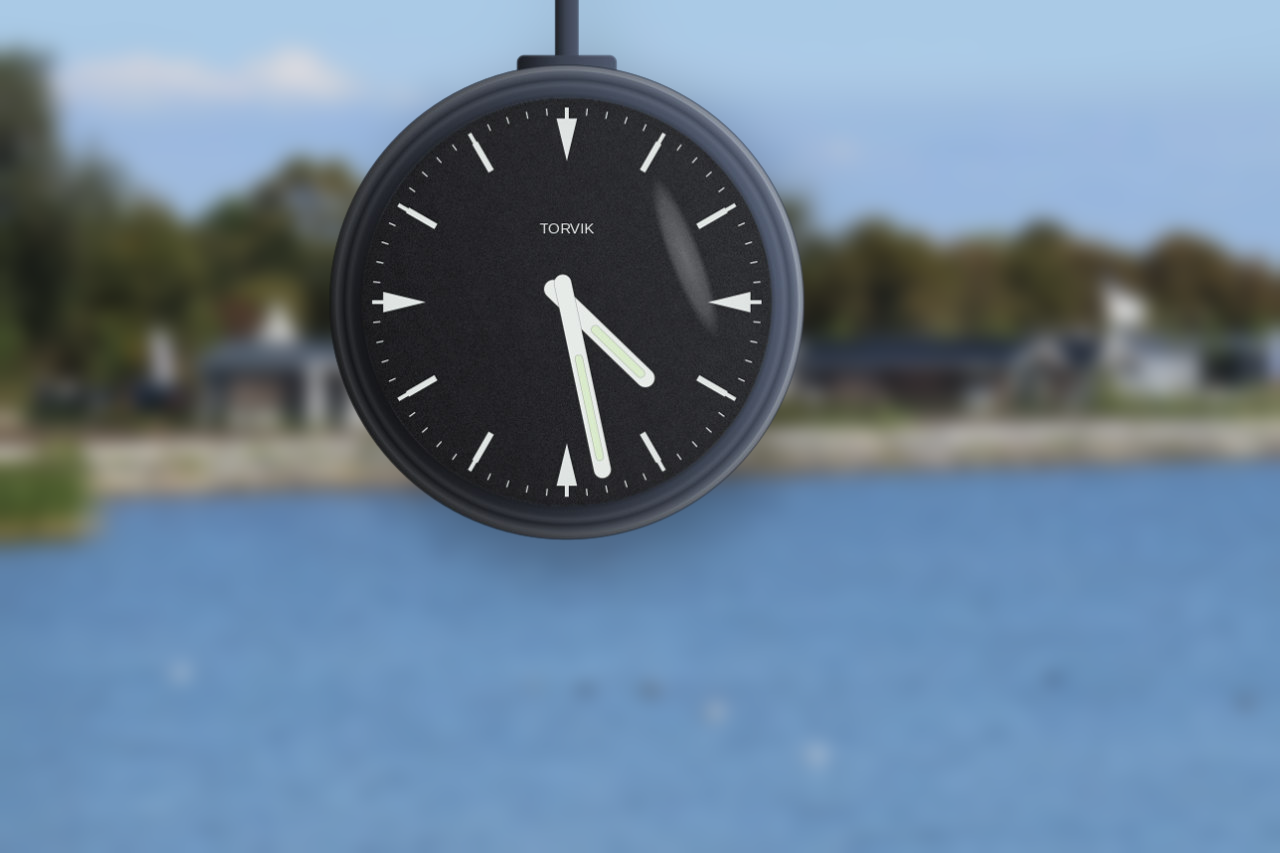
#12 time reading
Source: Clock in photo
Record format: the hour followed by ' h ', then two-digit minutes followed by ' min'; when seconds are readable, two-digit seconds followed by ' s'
4 h 28 min
